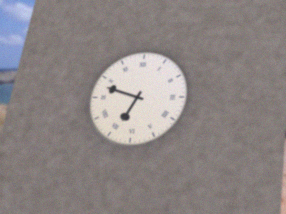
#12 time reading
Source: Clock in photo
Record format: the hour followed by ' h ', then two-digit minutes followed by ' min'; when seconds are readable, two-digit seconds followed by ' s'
6 h 48 min
